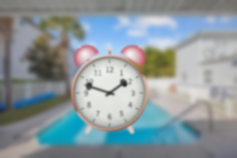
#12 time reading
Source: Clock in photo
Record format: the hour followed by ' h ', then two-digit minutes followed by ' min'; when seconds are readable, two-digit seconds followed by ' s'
1 h 48 min
